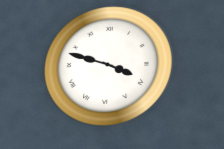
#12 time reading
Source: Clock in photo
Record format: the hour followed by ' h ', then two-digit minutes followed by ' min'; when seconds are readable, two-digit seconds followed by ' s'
3 h 48 min
